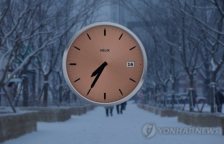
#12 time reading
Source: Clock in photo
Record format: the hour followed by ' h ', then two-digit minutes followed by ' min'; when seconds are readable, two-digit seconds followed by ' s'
7 h 35 min
